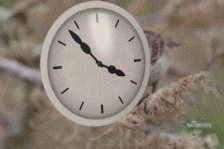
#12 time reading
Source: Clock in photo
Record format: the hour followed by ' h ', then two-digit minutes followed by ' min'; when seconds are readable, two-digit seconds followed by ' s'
3 h 53 min
